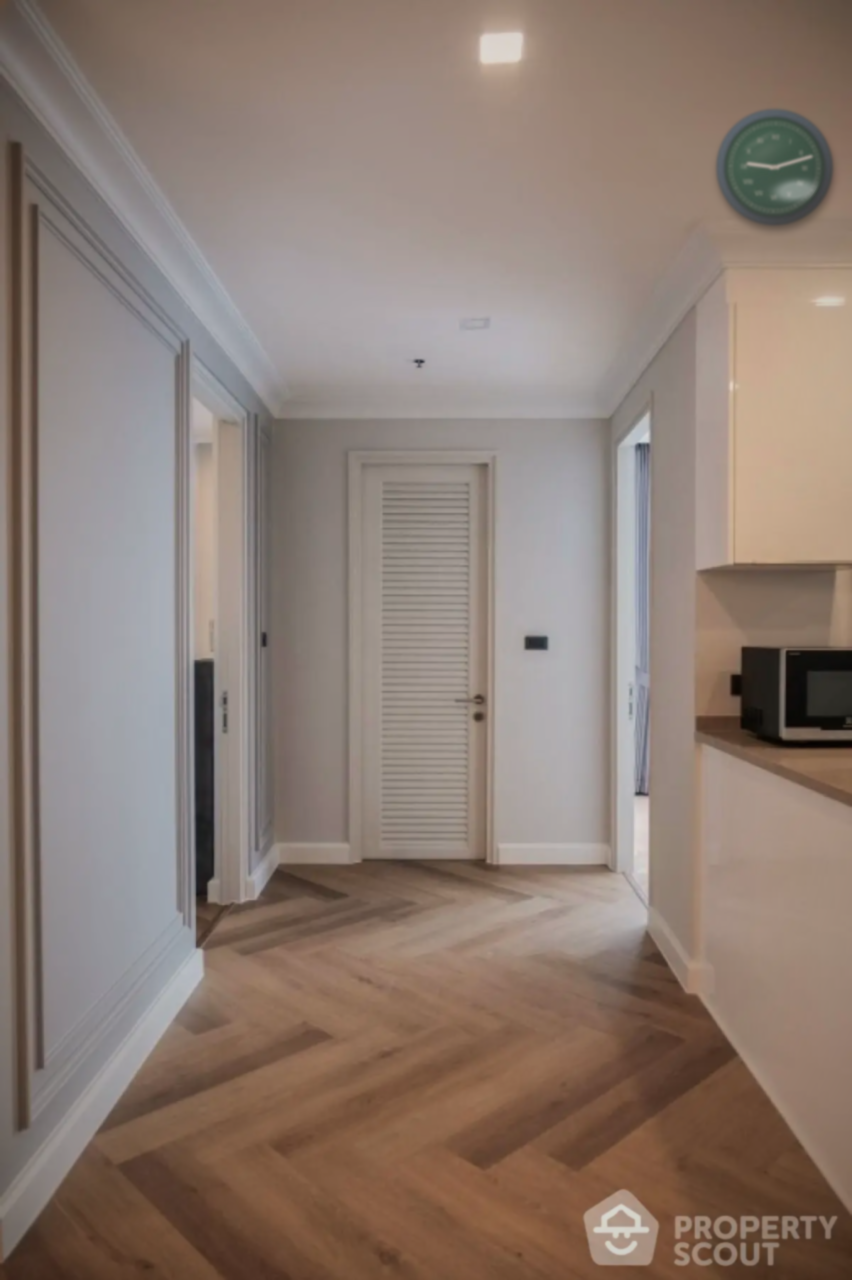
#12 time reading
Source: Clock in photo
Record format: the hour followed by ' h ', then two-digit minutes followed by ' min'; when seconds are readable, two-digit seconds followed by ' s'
9 h 12 min
